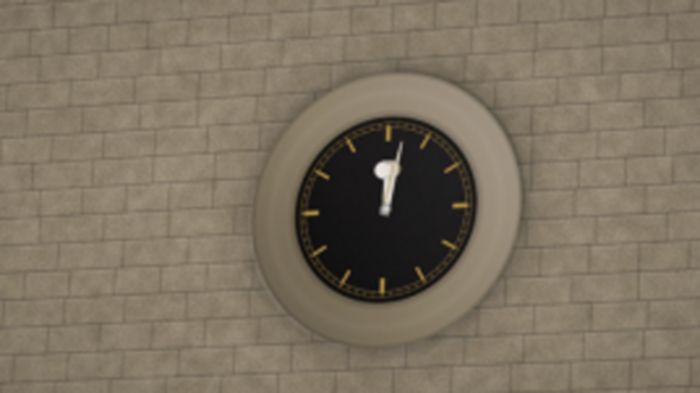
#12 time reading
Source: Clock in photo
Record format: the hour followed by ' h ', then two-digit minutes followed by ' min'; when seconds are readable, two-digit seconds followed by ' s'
12 h 02 min
